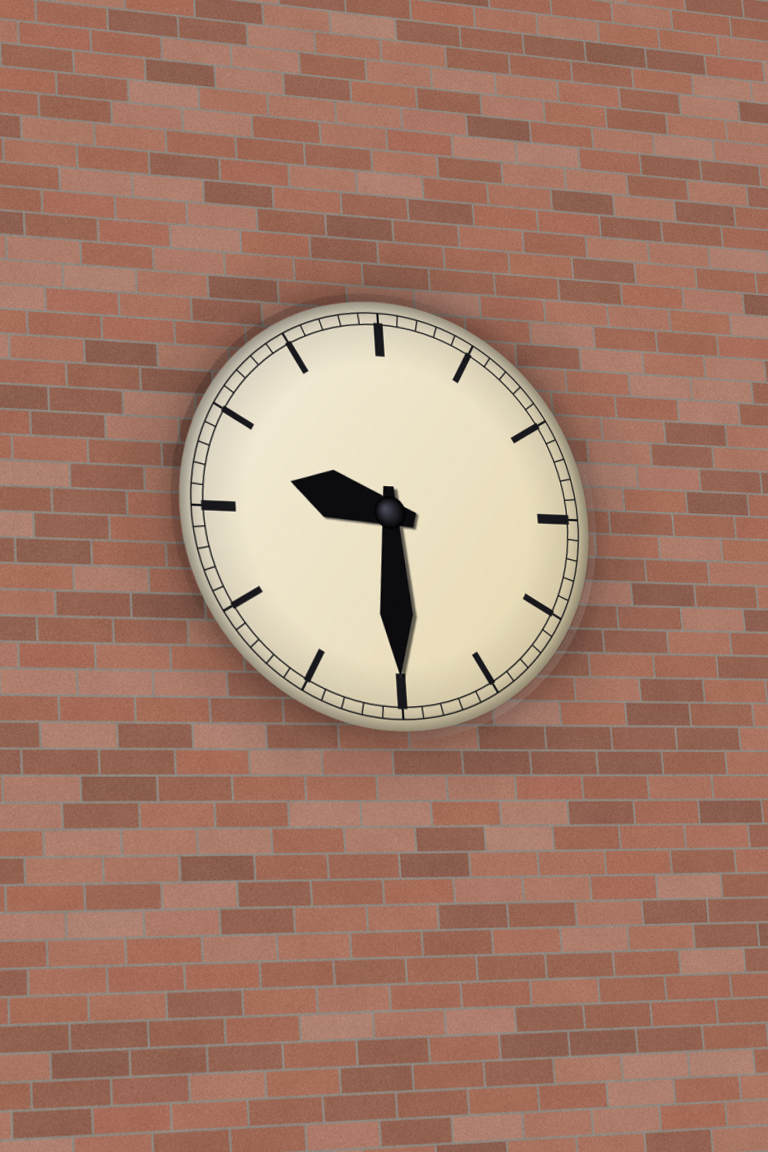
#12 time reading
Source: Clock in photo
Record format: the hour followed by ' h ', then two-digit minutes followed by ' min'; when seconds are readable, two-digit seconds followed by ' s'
9 h 30 min
